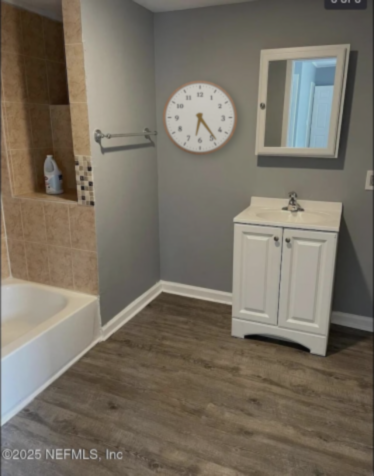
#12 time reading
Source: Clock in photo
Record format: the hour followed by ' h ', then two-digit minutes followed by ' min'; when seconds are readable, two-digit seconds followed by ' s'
6 h 24 min
